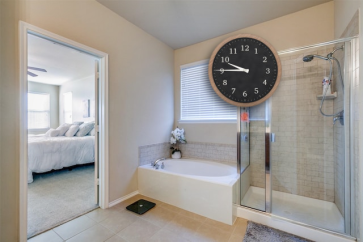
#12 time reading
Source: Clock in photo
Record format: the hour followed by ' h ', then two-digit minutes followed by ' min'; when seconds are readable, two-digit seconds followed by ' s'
9 h 45 min
